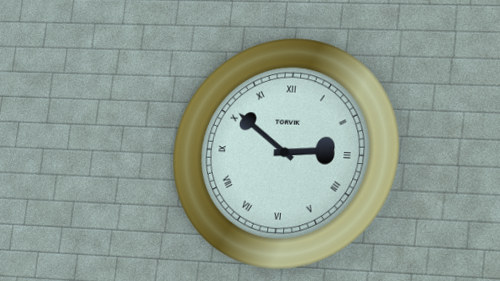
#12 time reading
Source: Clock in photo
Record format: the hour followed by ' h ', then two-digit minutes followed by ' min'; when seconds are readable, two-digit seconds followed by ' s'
2 h 51 min
